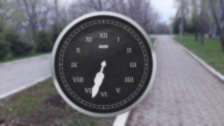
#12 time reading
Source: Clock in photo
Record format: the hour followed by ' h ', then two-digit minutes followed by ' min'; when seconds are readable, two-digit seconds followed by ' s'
6 h 33 min
